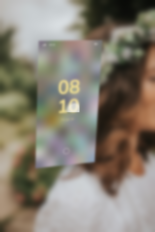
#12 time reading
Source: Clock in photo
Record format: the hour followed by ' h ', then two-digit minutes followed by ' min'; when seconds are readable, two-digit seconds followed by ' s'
8 h 10 min
